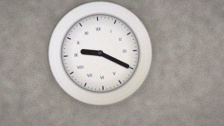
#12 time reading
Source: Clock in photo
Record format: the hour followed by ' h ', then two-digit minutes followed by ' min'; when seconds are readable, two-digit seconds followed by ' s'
9 h 20 min
